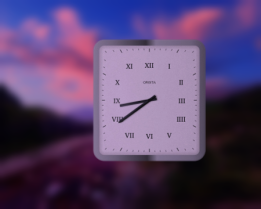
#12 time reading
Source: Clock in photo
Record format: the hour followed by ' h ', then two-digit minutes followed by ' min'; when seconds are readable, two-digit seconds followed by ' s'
8 h 39 min
